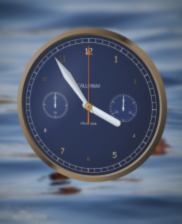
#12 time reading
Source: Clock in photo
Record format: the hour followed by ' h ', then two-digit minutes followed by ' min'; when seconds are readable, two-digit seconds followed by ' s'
3 h 54 min
